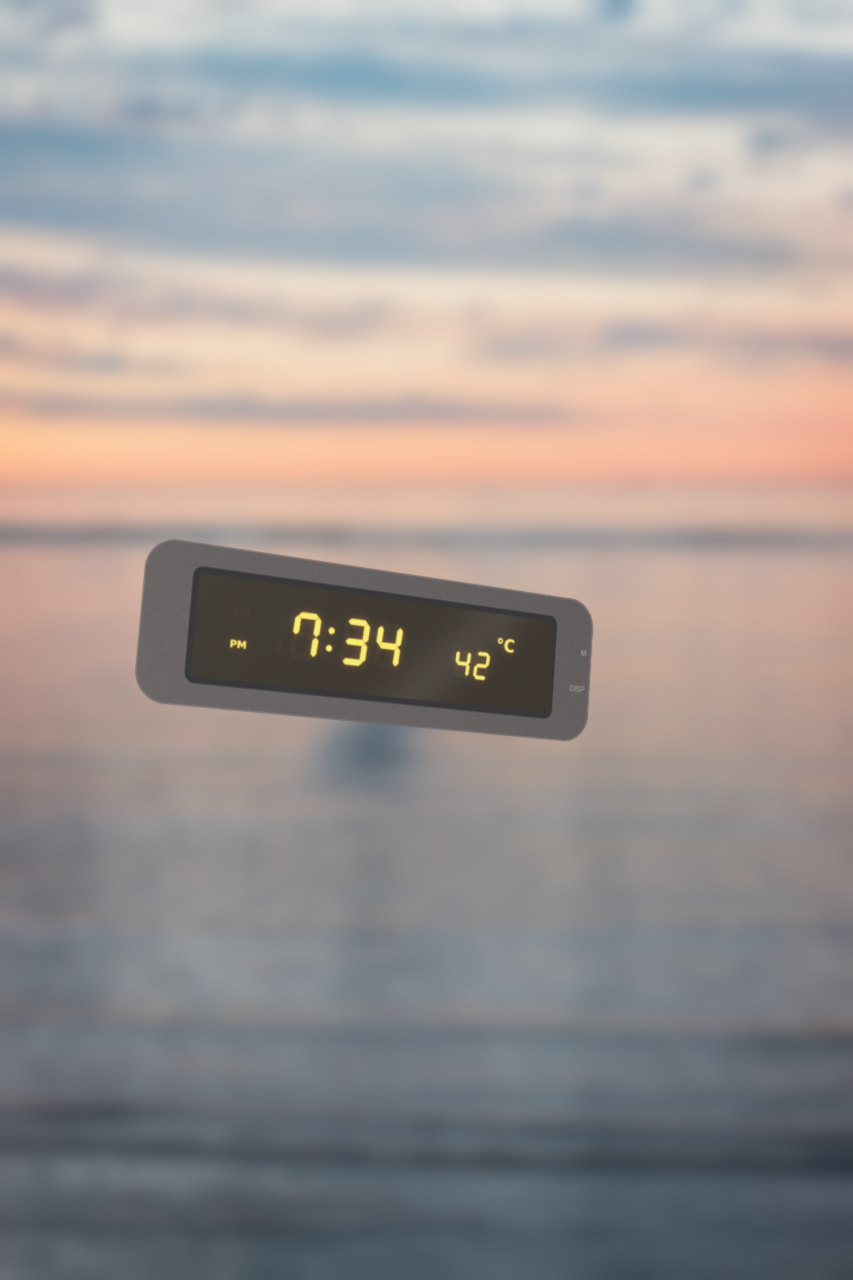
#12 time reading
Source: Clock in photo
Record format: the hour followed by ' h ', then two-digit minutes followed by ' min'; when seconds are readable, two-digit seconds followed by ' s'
7 h 34 min
